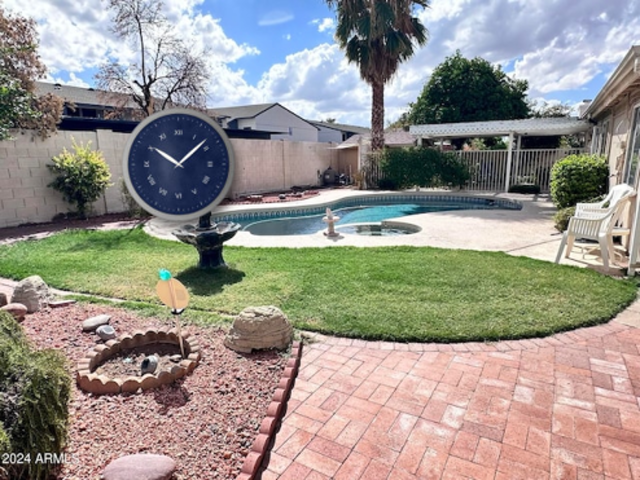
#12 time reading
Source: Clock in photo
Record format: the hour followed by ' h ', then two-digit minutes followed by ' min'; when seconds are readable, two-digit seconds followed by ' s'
10 h 08 min
